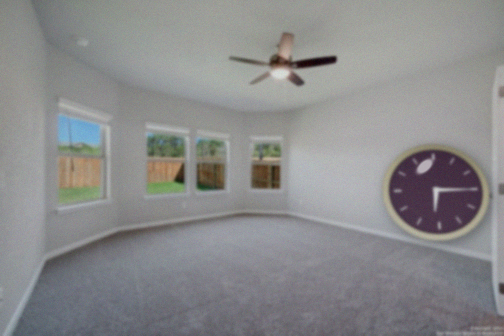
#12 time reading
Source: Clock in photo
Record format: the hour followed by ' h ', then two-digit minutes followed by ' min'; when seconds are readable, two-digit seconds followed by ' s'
6 h 15 min
